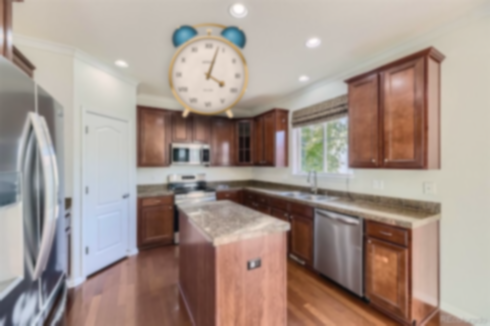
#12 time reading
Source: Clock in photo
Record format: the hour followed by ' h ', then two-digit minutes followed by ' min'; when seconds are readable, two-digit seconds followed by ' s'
4 h 03 min
